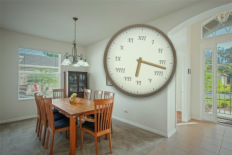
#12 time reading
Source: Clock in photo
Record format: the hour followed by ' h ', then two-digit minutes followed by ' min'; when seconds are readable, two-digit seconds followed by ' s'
6 h 17 min
